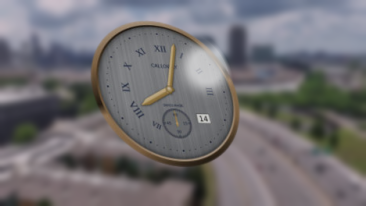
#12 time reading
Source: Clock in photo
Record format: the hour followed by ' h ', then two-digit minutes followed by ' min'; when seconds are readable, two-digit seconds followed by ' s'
8 h 03 min
